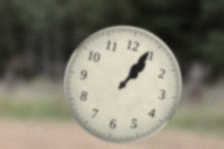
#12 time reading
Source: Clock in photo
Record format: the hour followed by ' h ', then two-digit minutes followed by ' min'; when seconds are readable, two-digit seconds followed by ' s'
1 h 04 min
